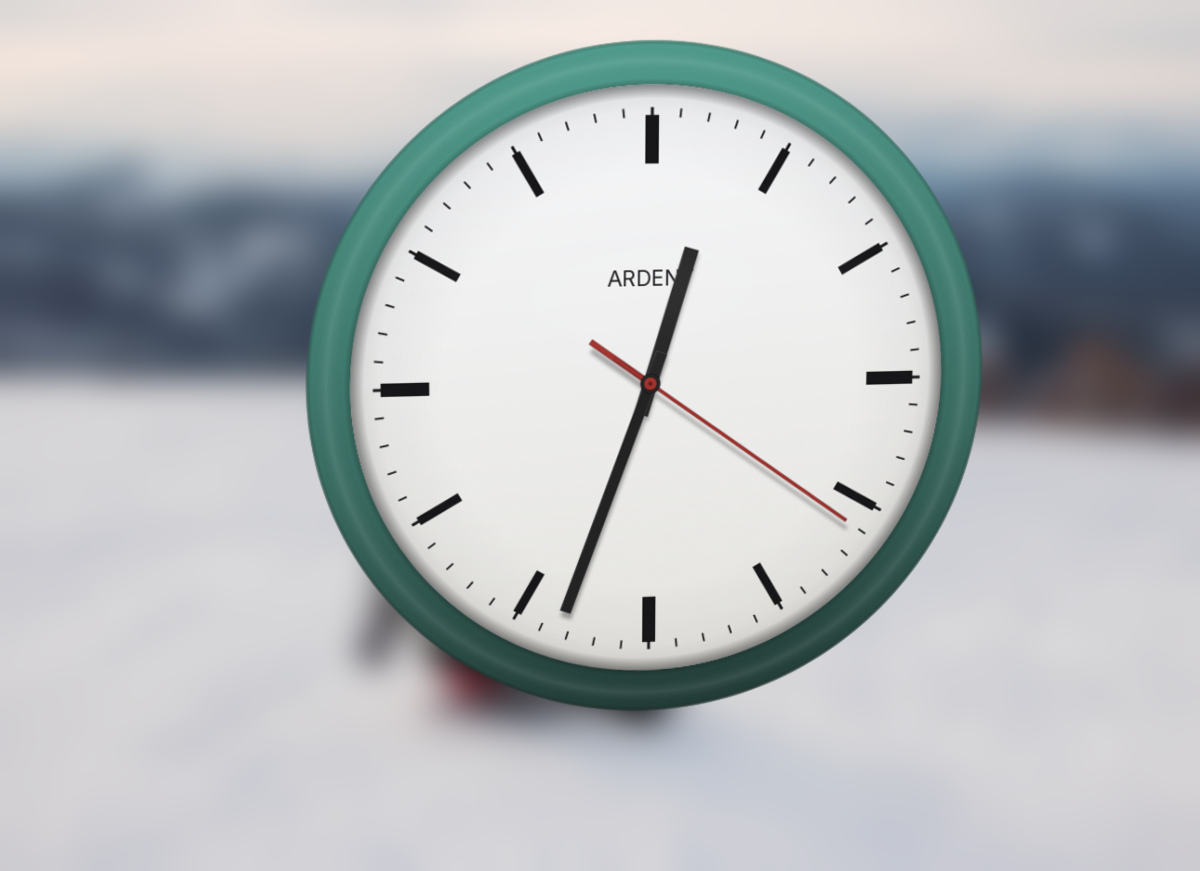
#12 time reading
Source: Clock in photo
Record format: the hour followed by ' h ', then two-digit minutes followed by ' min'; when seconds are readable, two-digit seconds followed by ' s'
12 h 33 min 21 s
